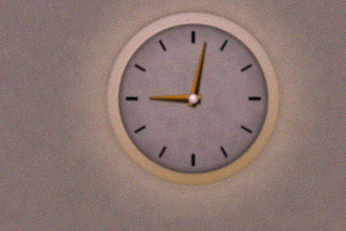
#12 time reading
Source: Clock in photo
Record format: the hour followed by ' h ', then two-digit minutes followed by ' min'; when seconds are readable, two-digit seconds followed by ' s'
9 h 02 min
